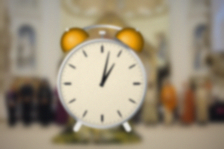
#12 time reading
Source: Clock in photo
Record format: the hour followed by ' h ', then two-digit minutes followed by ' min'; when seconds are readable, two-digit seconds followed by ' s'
1 h 02 min
